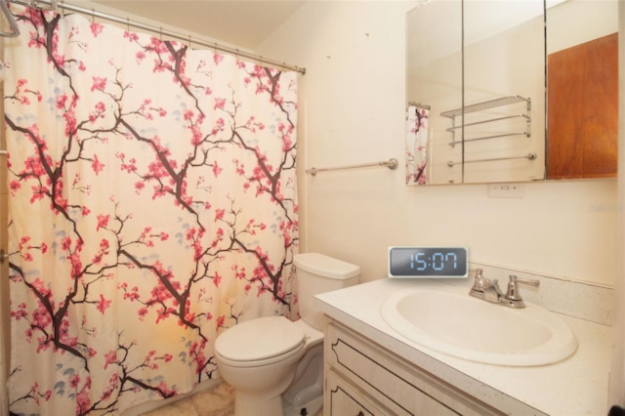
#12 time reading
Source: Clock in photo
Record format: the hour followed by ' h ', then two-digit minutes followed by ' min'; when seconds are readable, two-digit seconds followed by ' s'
15 h 07 min
